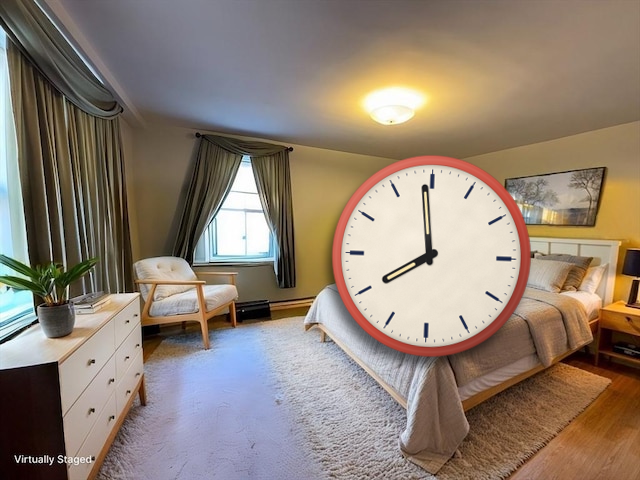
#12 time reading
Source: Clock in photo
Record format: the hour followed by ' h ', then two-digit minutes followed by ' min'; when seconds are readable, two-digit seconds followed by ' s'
7 h 59 min
